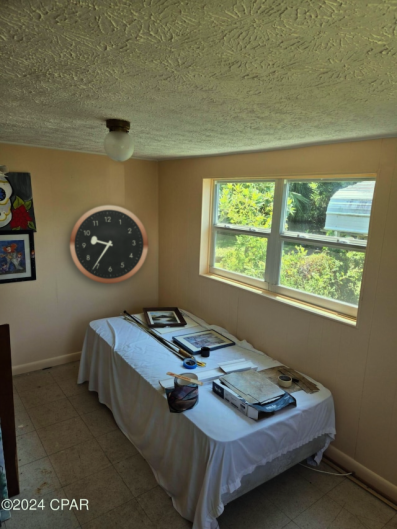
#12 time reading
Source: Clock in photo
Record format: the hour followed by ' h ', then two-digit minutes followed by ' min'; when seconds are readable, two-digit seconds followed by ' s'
9 h 36 min
